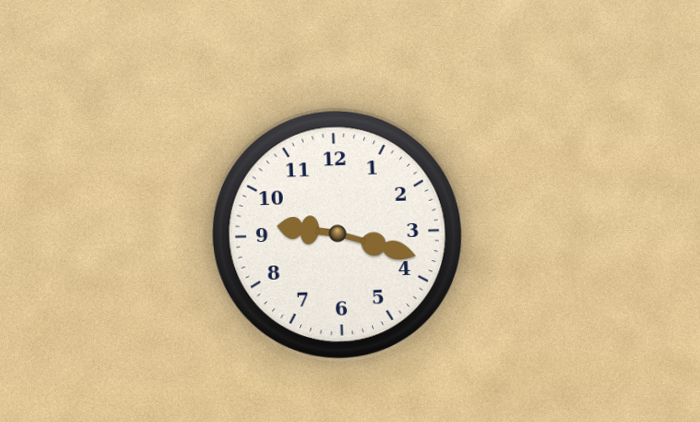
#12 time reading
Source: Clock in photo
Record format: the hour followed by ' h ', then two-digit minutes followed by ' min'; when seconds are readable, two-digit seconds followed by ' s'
9 h 18 min
